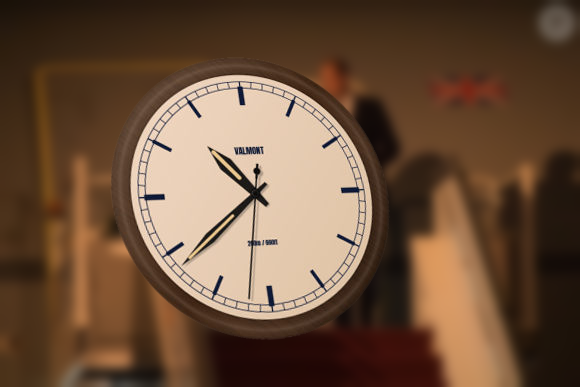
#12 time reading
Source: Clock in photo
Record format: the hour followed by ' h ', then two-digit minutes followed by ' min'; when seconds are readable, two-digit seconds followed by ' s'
10 h 38 min 32 s
